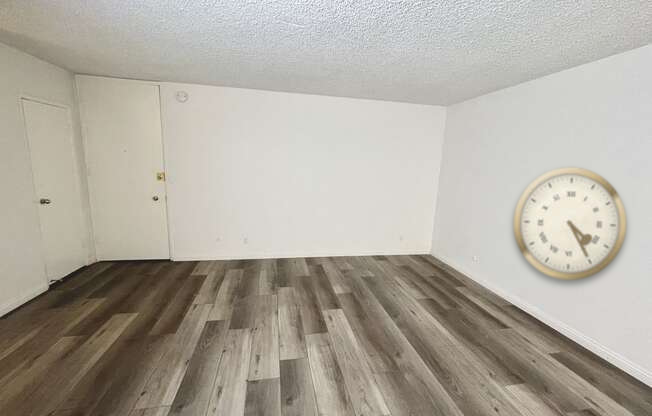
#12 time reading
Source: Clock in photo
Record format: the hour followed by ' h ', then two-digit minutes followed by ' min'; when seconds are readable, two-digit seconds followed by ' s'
4 h 25 min
